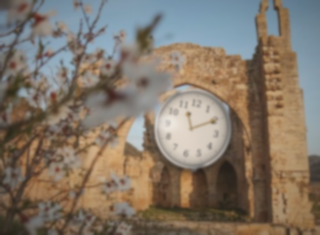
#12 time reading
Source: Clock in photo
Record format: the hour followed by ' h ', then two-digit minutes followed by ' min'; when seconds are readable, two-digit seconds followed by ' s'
11 h 10 min
